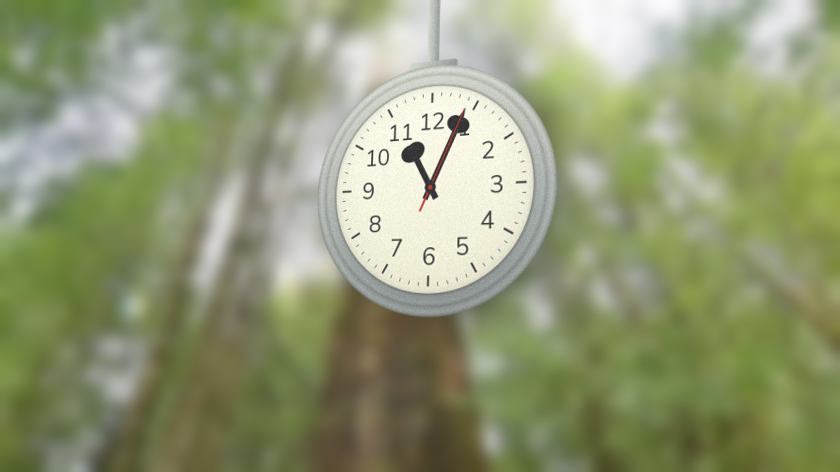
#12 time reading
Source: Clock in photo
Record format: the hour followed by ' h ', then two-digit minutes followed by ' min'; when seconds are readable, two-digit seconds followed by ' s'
11 h 04 min 04 s
